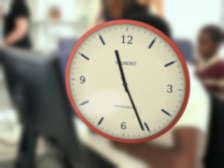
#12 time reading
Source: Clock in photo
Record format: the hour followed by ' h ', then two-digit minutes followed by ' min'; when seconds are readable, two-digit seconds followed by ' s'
11 h 26 min
